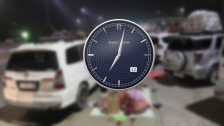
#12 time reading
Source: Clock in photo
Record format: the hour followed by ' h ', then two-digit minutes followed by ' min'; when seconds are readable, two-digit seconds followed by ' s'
7 h 02 min
